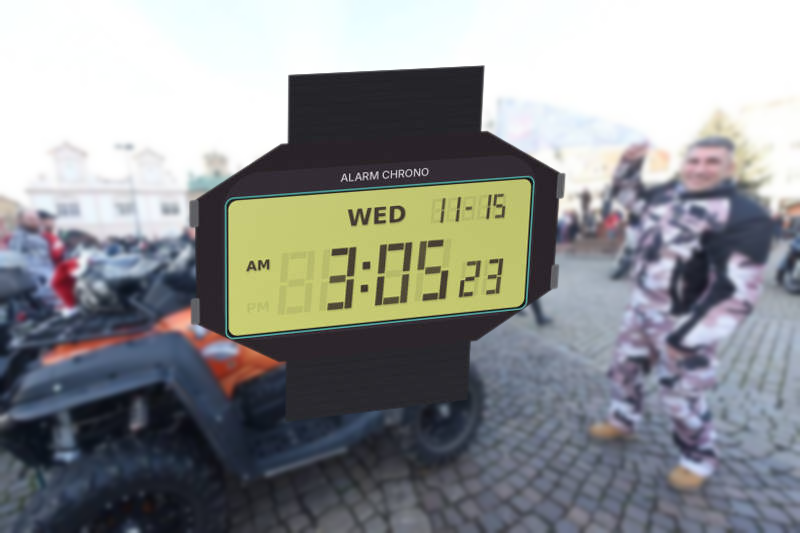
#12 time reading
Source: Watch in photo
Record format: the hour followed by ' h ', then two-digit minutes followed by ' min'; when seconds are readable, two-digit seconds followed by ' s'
3 h 05 min 23 s
